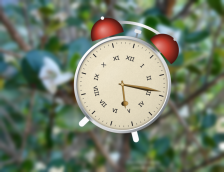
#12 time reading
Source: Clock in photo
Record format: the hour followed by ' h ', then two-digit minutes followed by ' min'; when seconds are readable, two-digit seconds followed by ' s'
5 h 14 min
